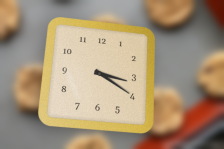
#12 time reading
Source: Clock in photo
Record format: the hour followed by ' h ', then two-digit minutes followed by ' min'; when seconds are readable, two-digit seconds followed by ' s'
3 h 20 min
